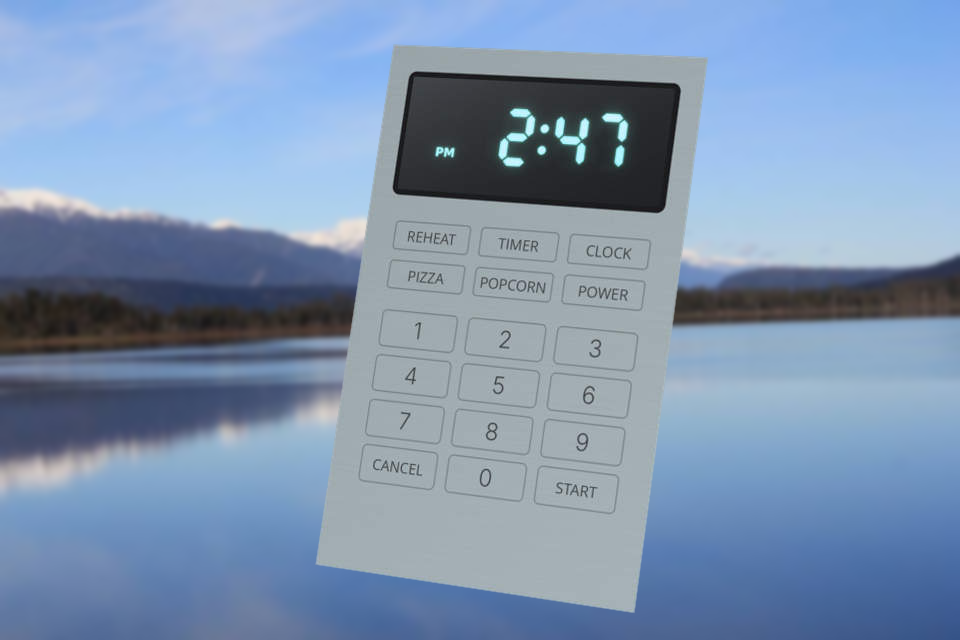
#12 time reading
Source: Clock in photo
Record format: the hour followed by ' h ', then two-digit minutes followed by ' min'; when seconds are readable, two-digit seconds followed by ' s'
2 h 47 min
